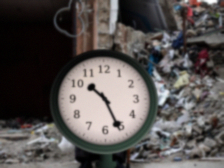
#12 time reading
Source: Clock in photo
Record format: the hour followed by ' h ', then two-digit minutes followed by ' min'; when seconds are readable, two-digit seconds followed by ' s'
10 h 26 min
